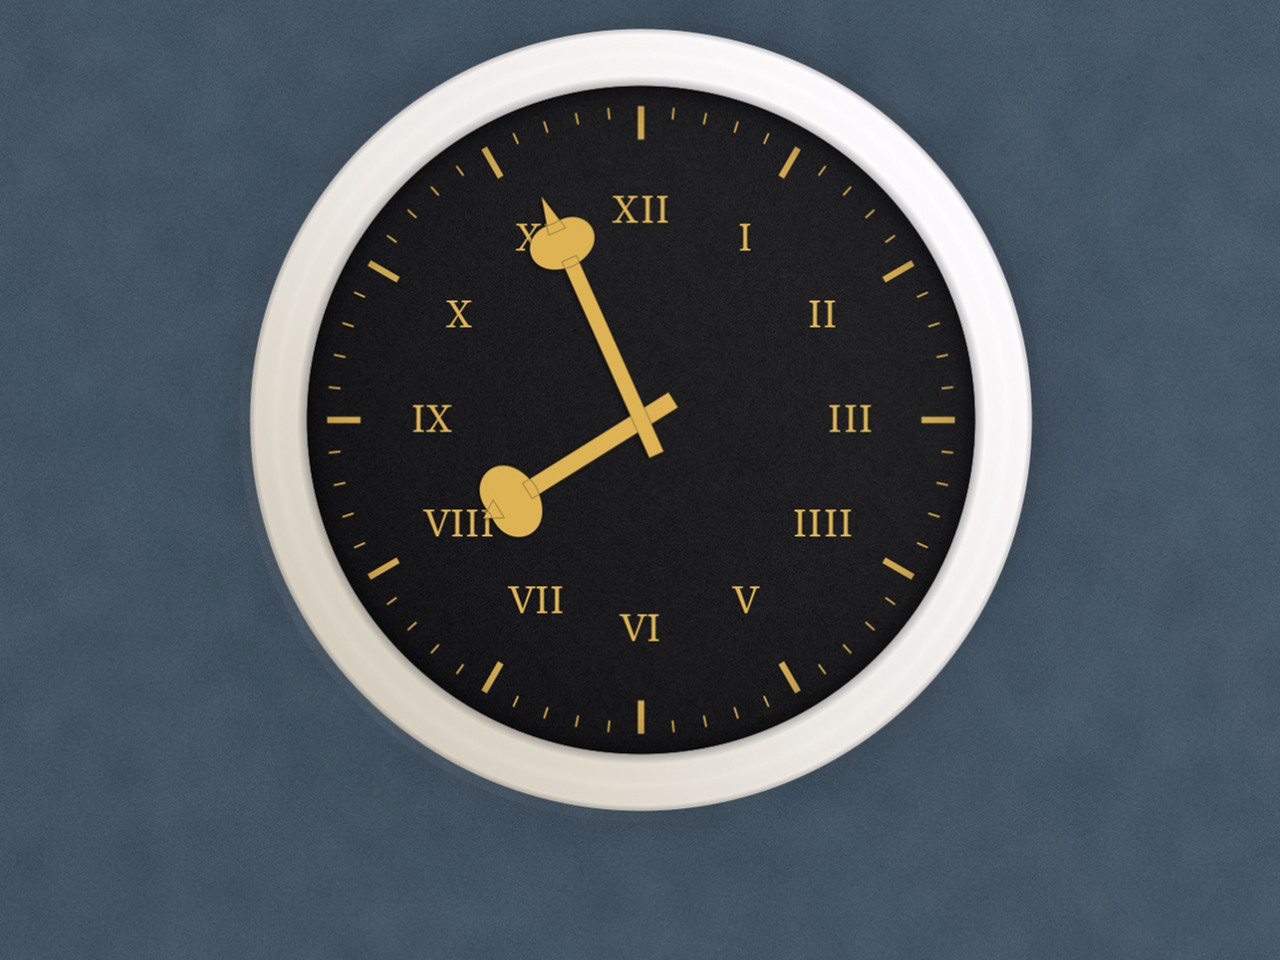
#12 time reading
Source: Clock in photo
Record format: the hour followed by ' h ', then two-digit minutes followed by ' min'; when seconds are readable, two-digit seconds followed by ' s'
7 h 56 min
